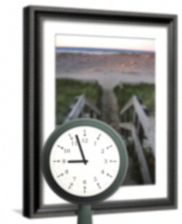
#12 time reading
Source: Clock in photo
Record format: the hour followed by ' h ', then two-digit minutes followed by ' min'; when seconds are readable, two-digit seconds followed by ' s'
8 h 57 min
